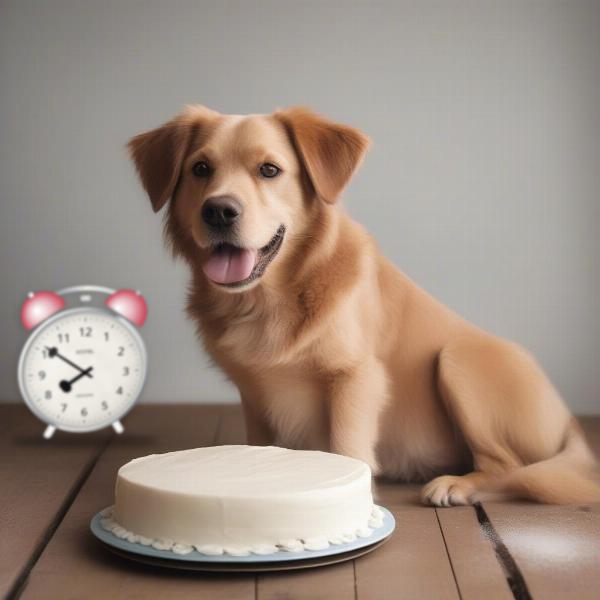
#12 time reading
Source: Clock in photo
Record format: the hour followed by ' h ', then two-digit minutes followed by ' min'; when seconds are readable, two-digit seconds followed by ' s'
7 h 51 min
